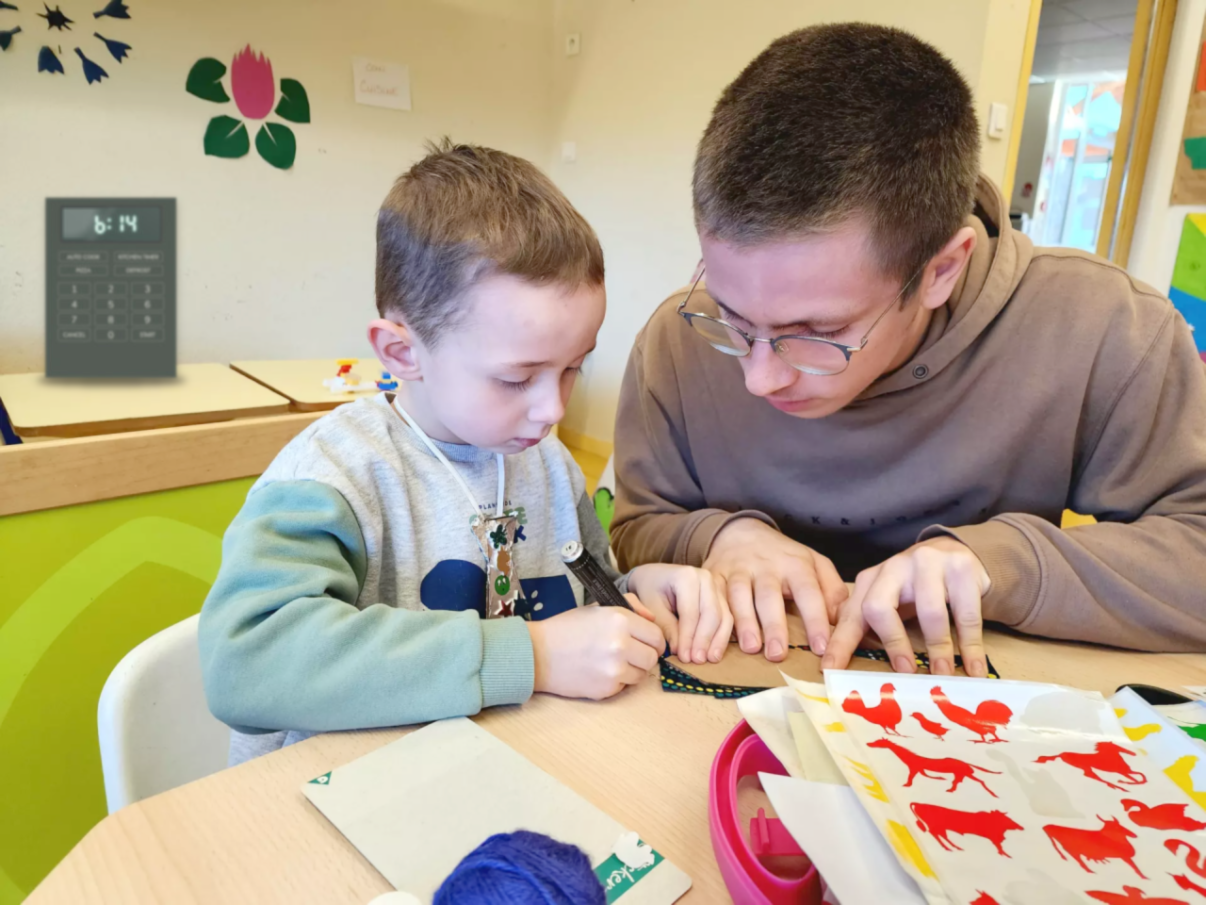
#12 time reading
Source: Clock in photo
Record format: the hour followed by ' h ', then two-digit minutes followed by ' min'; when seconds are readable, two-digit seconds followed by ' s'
6 h 14 min
